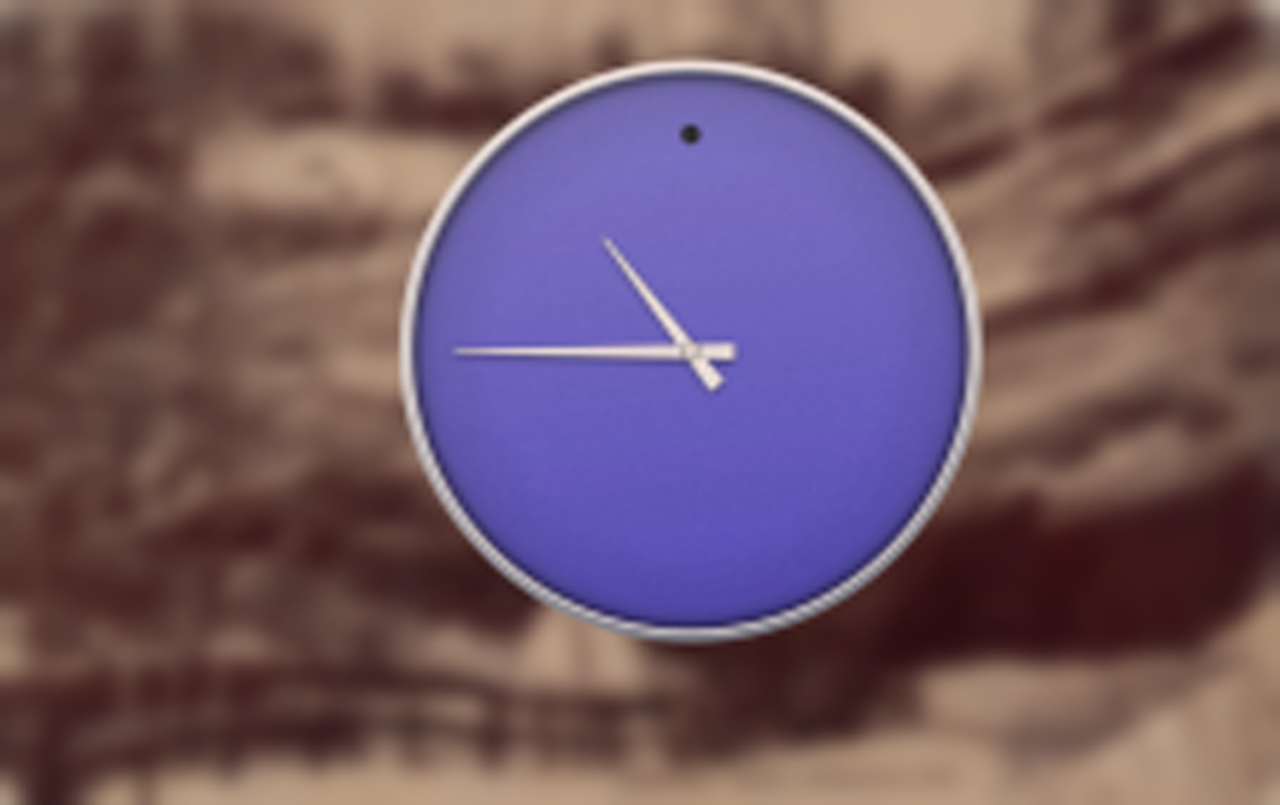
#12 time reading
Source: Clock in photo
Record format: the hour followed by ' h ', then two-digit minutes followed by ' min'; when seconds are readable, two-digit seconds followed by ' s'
10 h 45 min
